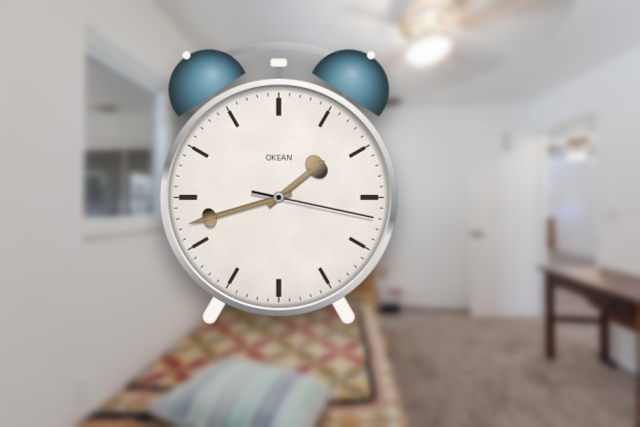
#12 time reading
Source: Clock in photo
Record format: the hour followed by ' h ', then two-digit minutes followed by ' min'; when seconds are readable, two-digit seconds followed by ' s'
1 h 42 min 17 s
